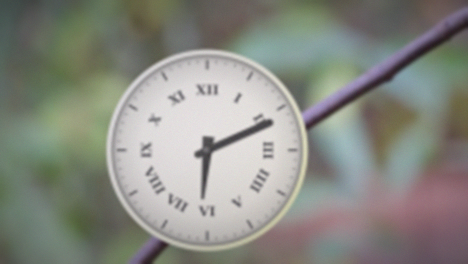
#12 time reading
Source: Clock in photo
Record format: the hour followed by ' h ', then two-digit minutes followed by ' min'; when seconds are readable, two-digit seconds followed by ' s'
6 h 11 min
